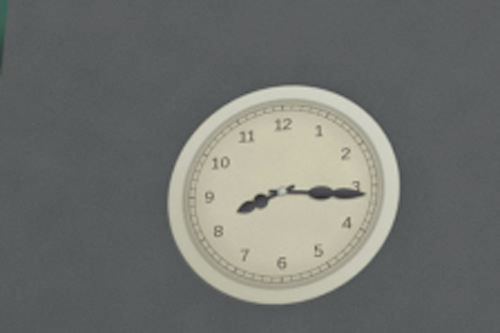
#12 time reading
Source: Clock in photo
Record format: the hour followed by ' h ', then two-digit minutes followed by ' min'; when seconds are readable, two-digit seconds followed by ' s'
8 h 16 min
